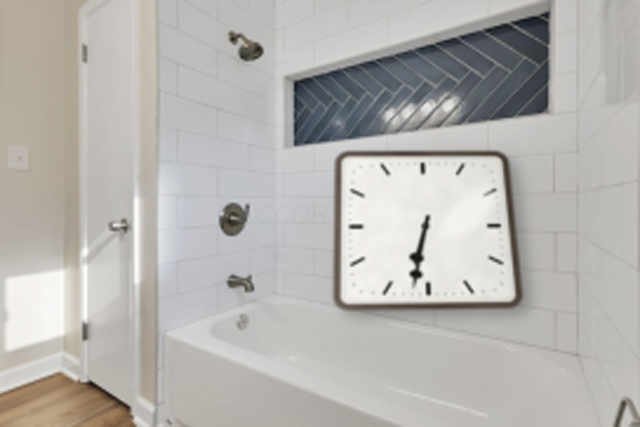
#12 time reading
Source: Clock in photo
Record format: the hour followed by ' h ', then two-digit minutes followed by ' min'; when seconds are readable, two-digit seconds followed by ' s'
6 h 32 min
